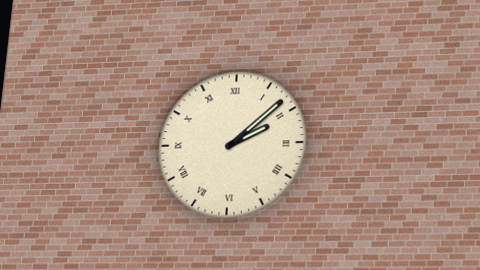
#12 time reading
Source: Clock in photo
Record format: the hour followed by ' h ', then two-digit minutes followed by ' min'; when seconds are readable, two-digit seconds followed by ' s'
2 h 08 min
